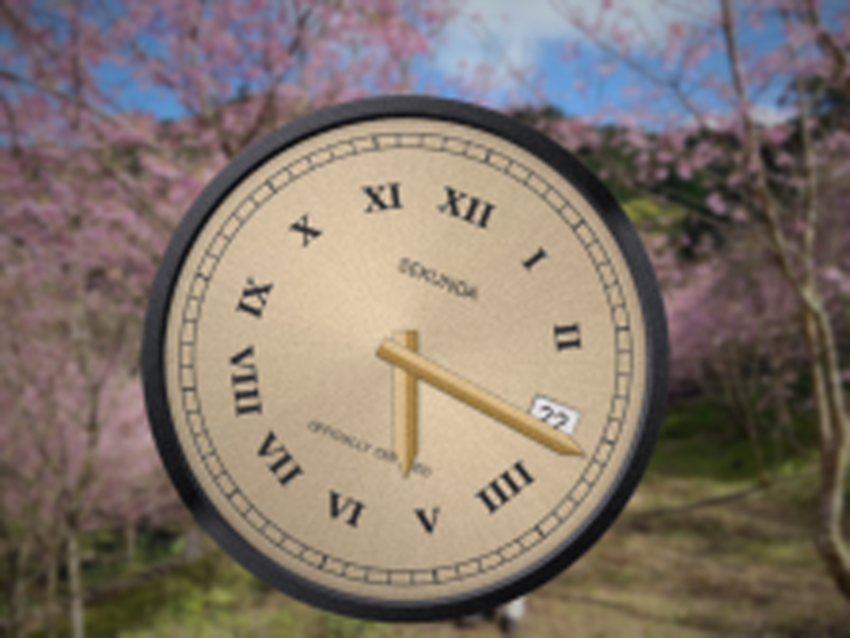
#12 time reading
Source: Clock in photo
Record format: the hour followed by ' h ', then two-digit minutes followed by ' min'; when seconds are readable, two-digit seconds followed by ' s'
5 h 16 min
